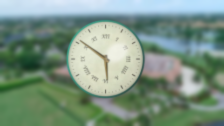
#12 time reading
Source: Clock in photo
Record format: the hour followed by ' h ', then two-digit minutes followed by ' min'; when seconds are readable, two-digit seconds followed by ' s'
5 h 51 min
